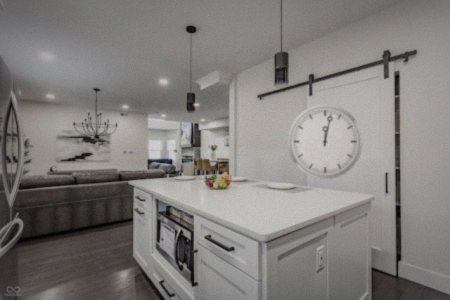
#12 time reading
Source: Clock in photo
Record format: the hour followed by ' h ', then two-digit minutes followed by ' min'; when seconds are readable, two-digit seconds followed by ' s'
12 h 02 min
